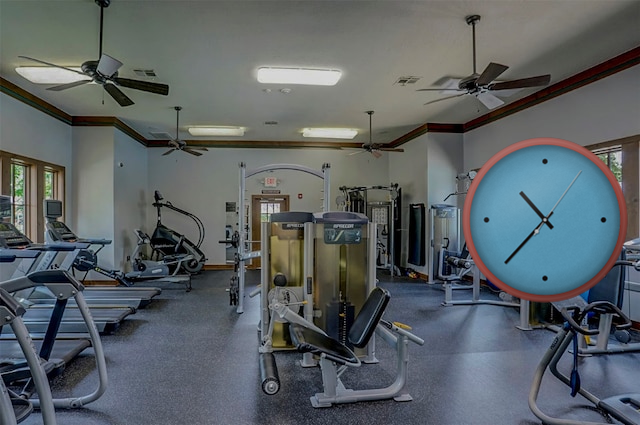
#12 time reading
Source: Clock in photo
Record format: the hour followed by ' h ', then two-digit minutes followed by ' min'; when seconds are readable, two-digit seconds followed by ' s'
10 h 37 min 06 s
